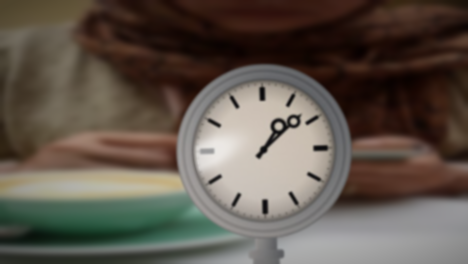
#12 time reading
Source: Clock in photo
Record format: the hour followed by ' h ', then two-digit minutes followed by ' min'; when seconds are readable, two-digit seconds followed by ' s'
1 h 08 min
